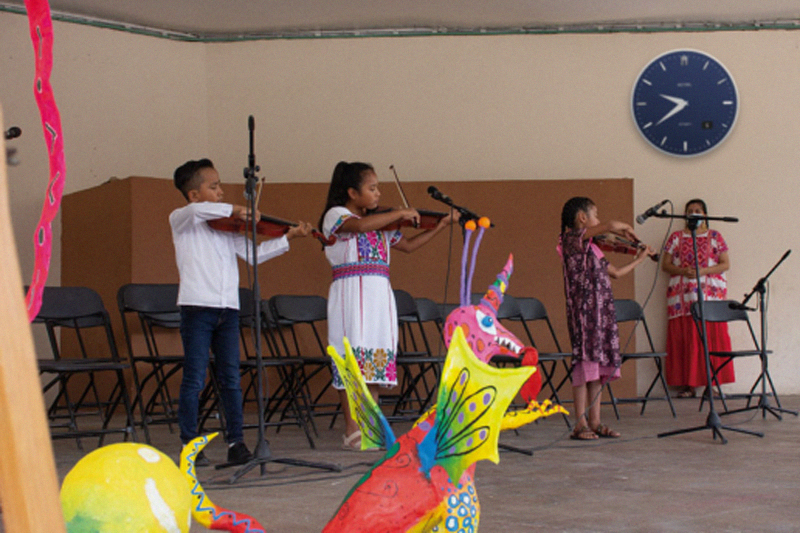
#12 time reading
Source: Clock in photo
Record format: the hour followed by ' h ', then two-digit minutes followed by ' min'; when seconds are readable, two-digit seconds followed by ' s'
9 h 39 min
